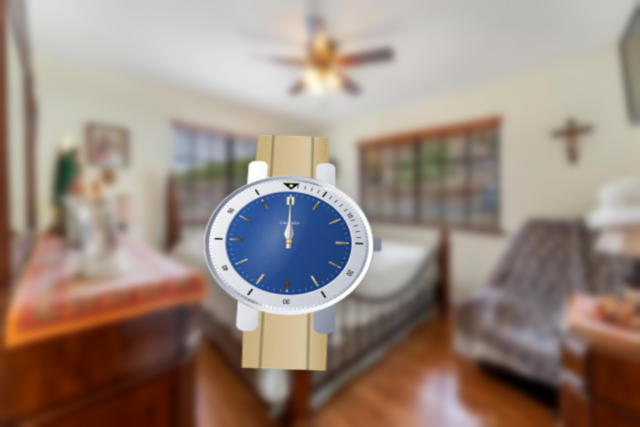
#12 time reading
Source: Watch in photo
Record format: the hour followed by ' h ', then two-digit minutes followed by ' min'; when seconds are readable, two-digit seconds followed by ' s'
12 h 00 min
